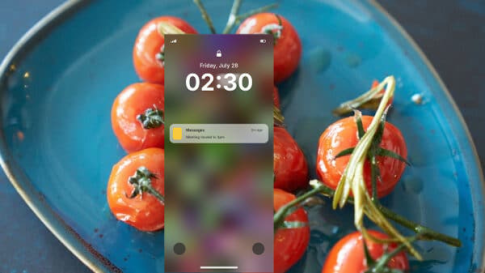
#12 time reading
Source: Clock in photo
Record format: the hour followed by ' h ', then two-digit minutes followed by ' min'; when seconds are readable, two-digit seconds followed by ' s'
2 h 30 min
